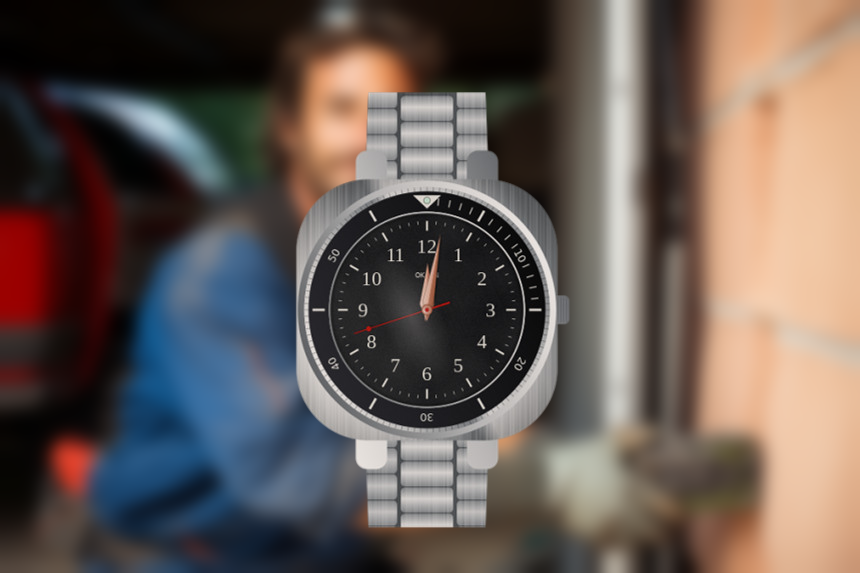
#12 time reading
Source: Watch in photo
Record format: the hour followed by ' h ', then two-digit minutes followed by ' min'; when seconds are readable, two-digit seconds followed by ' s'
12 h 01 min 42 s
